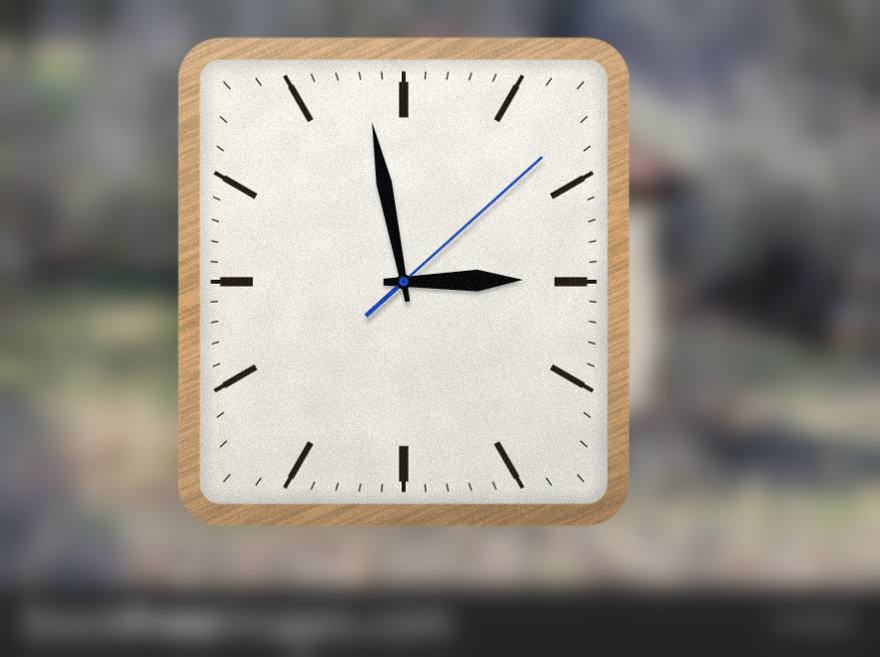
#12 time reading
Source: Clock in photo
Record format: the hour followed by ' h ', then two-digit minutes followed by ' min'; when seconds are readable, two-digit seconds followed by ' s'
2 h 58 min 08 s
